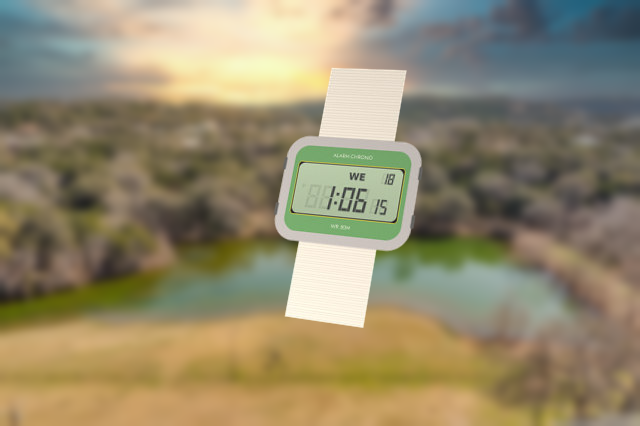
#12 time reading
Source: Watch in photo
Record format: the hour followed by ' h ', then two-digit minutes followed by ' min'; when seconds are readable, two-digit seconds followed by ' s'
1 h 06 min 15 s
